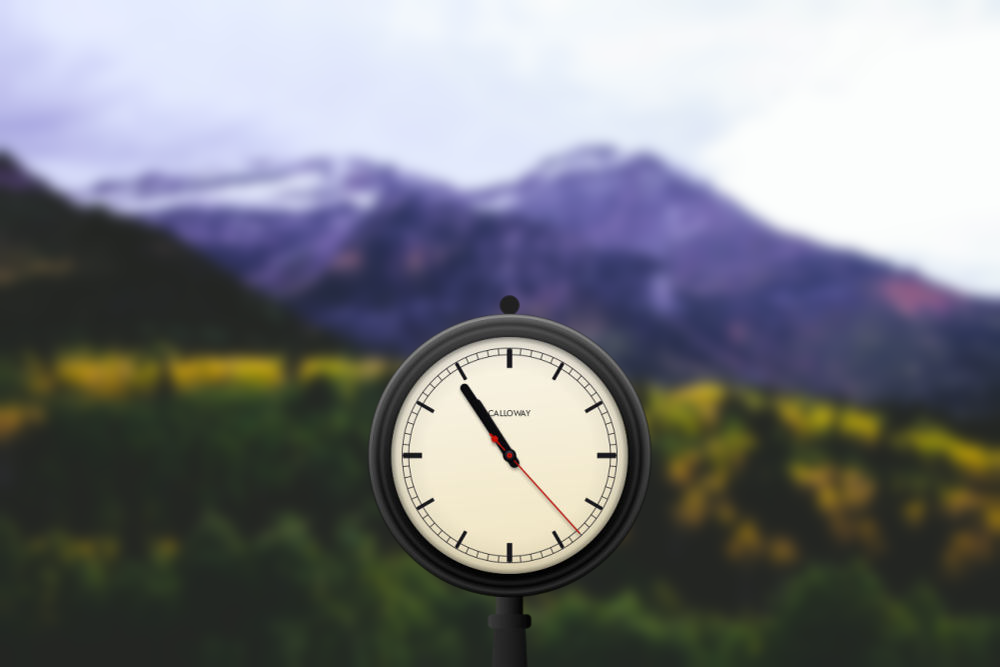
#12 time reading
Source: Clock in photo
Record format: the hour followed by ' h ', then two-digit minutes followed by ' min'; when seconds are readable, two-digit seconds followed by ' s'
10 h 54 min 23 s
